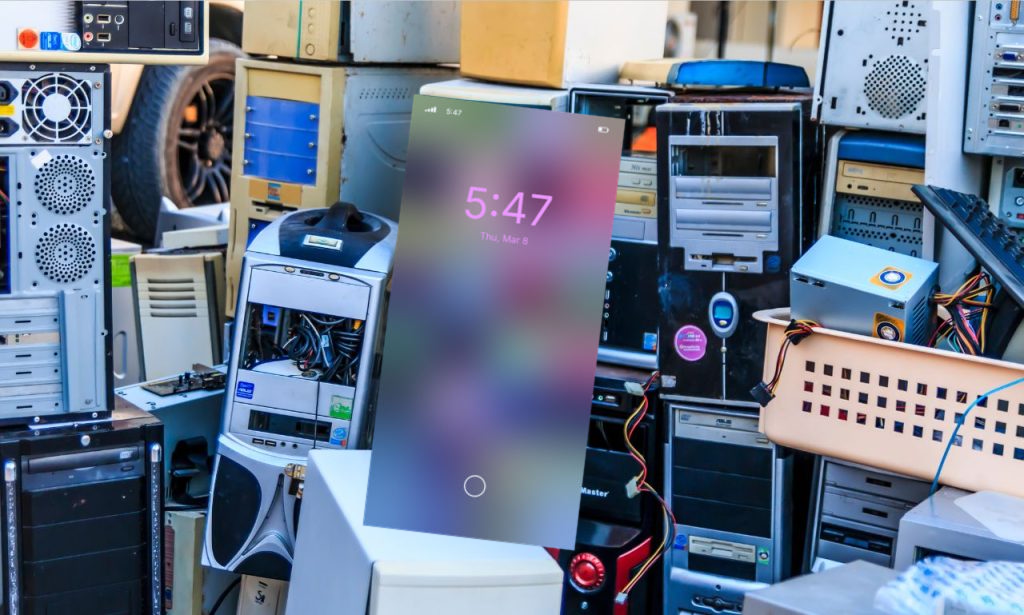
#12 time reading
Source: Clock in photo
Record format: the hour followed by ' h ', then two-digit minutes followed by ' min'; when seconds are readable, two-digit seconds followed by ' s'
5 h 47 min
